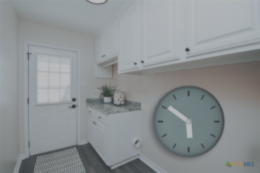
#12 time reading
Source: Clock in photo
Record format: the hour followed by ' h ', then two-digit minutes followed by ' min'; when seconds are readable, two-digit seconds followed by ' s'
5 h 51 min
